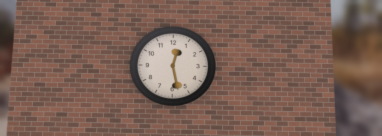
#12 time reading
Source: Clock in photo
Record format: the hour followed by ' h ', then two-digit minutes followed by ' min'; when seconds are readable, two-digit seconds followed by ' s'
12 h 28 min
